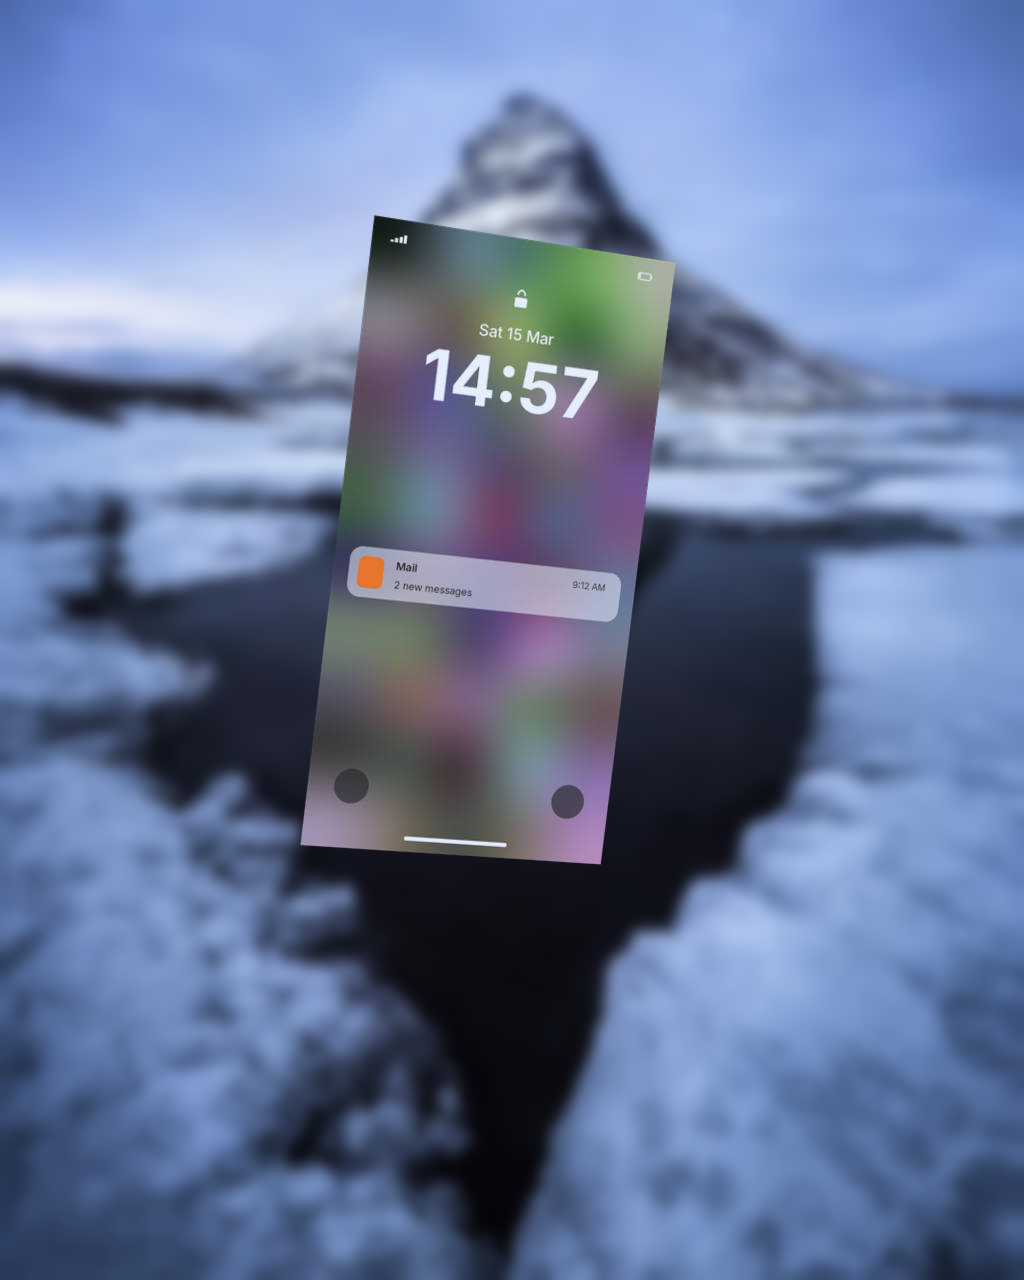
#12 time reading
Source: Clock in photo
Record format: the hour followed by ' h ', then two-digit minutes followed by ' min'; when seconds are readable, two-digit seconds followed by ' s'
14 h 57 min
